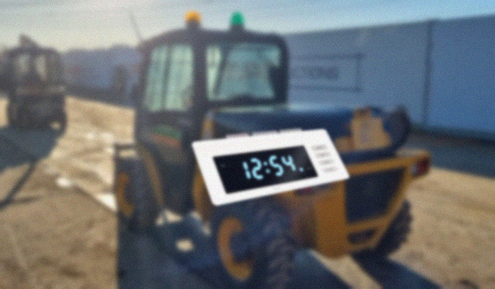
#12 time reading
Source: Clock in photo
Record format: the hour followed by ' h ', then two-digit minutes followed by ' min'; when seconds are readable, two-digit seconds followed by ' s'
12 h 54 min
